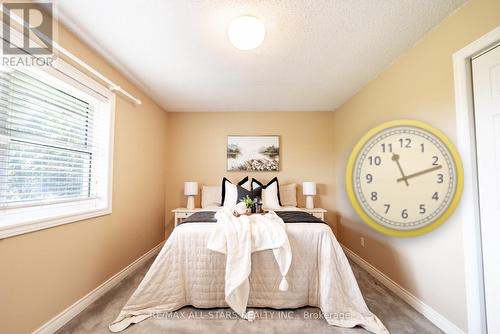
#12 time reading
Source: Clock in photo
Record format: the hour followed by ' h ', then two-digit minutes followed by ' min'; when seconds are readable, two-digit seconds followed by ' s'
11 h 12 min
